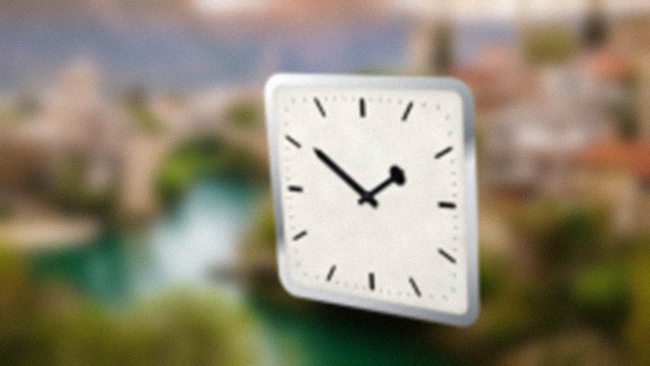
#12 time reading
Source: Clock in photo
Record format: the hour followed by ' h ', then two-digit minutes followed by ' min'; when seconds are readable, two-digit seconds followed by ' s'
1 h 51 min
